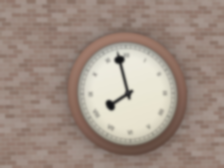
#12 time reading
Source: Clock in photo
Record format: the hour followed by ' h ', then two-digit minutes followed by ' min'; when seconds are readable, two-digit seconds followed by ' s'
7 h 58 min
